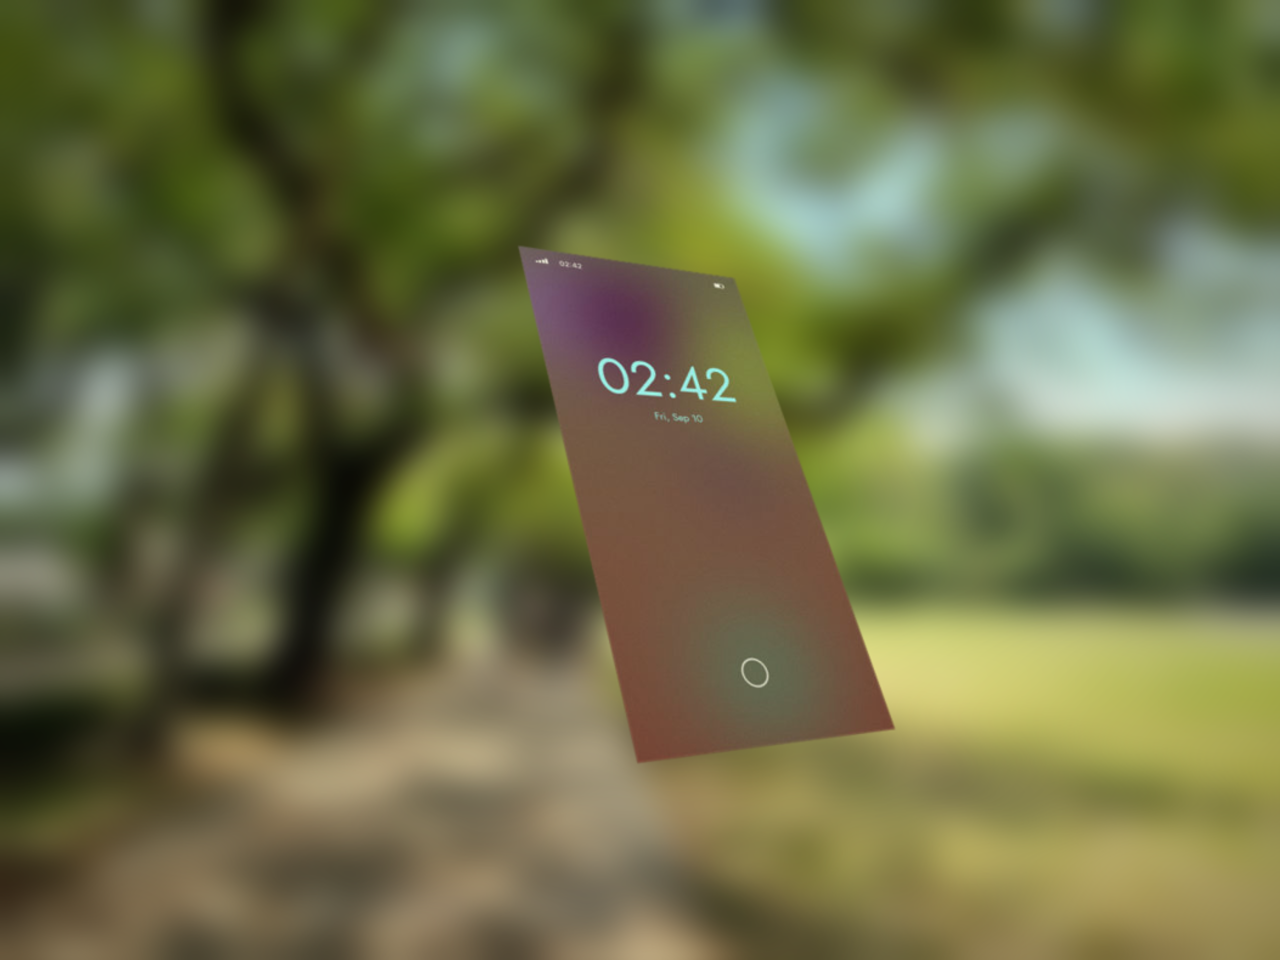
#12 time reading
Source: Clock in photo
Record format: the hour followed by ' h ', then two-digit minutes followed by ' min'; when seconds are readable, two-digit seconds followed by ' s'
2 h 42 min
